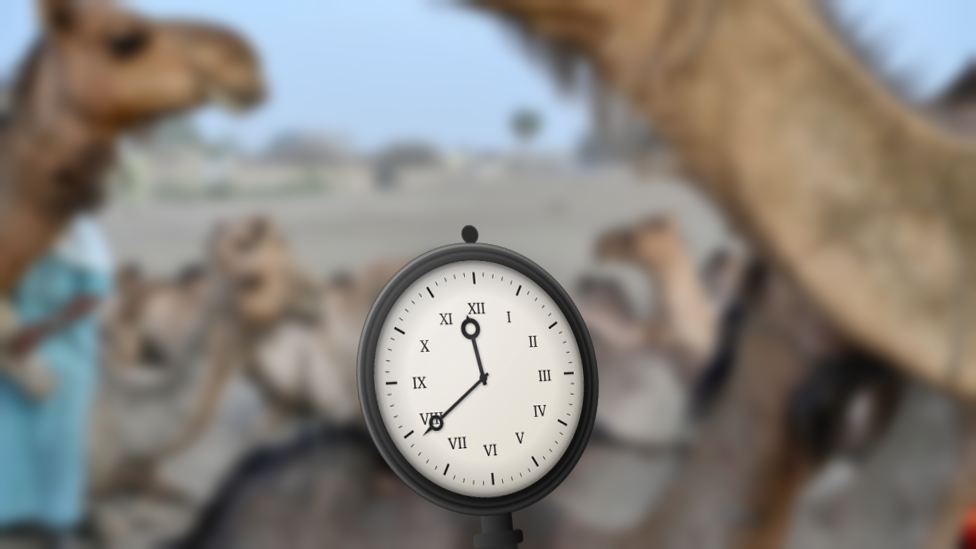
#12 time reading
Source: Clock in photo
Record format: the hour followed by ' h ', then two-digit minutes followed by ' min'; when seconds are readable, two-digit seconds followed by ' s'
11 h 39 min
